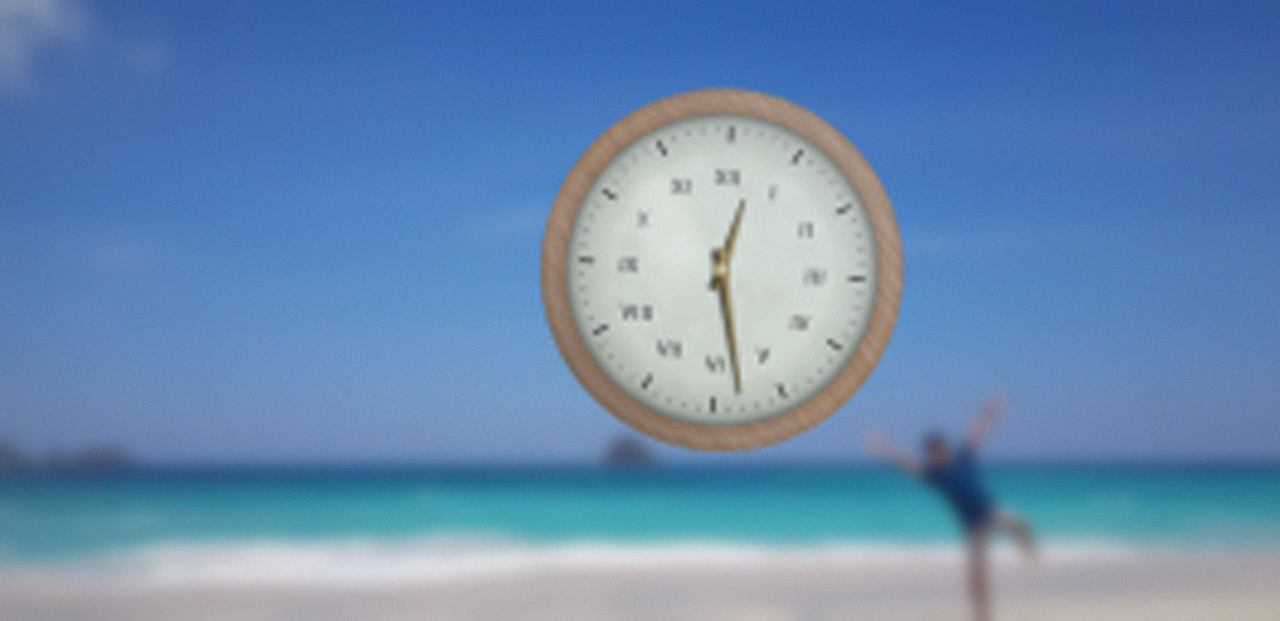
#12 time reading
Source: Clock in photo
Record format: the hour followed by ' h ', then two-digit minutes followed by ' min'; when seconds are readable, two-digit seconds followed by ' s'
12 h 28 min
